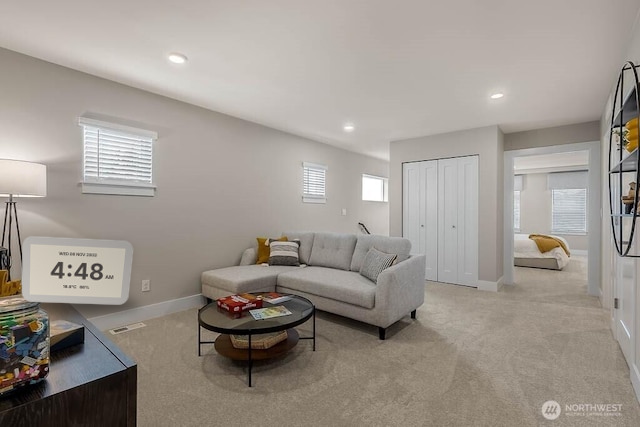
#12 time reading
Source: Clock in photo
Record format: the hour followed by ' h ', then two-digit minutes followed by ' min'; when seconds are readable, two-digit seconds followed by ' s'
4 h 48 min
